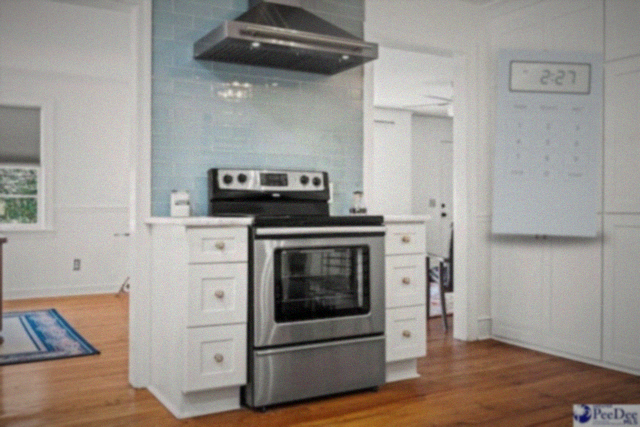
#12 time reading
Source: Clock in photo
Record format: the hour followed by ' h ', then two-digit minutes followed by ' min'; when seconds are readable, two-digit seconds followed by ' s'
2 h 27 min
